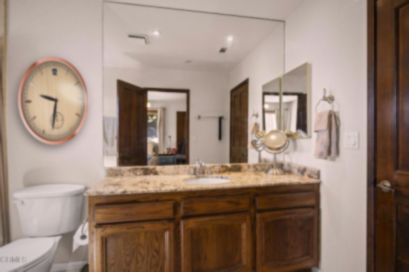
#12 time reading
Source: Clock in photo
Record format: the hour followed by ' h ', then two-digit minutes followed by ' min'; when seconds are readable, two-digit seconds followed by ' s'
9 h 32 min
